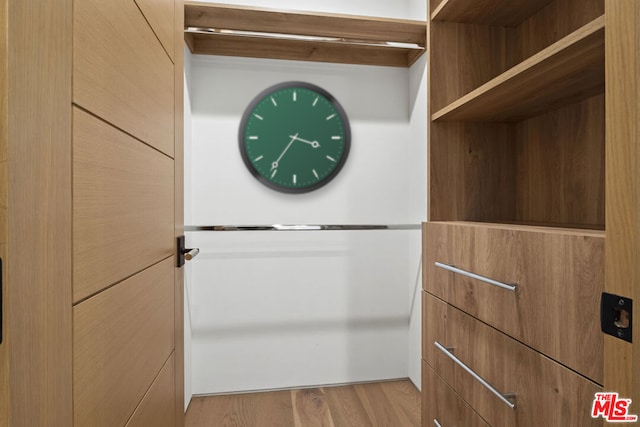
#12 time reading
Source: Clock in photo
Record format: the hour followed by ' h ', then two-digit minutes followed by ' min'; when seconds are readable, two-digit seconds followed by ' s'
3 h 36 min
